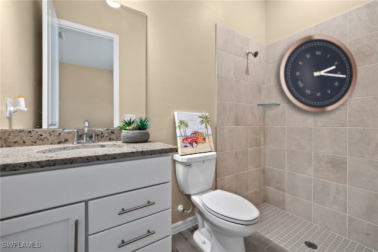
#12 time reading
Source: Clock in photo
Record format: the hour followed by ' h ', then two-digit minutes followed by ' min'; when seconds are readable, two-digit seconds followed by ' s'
2 h 16 min
